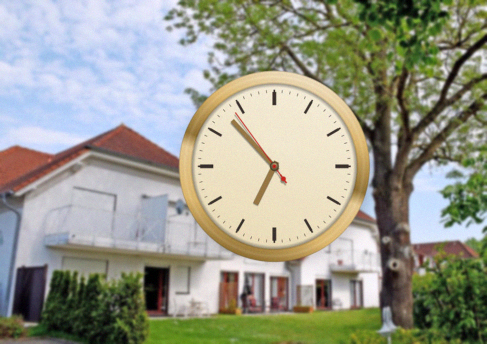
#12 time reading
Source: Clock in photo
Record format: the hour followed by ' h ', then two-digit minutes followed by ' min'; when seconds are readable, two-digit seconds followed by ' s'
6 h 52 min 54 s
